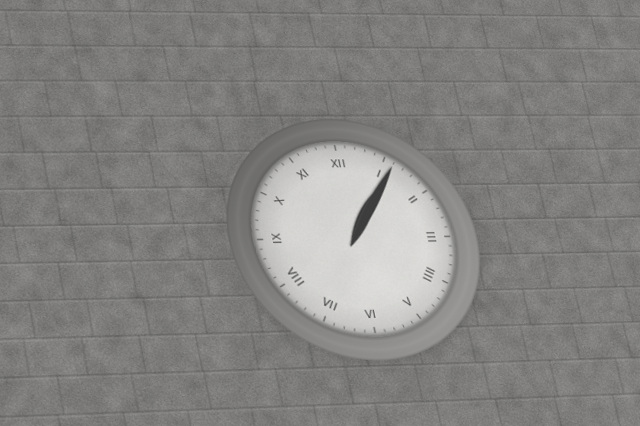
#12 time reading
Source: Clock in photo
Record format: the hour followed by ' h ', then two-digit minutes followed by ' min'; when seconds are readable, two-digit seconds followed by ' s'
1 h 06 min
